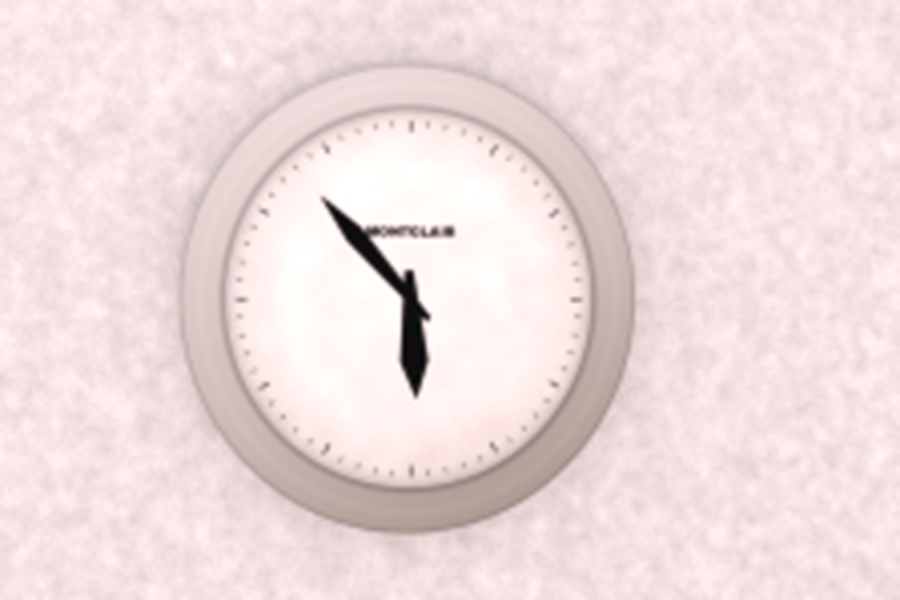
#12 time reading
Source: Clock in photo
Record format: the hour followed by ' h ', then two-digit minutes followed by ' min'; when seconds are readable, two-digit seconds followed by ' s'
5 h 53 min
